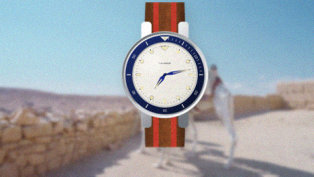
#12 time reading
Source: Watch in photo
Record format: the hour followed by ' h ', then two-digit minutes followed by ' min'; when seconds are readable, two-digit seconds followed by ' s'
7 h 13 min
